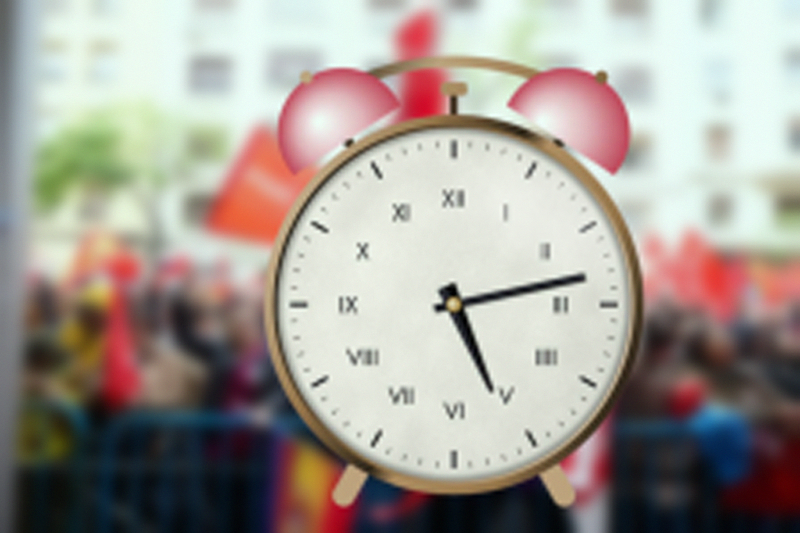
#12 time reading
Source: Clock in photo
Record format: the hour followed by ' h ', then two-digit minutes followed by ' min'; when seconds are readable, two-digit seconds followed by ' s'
5 h 13 min
